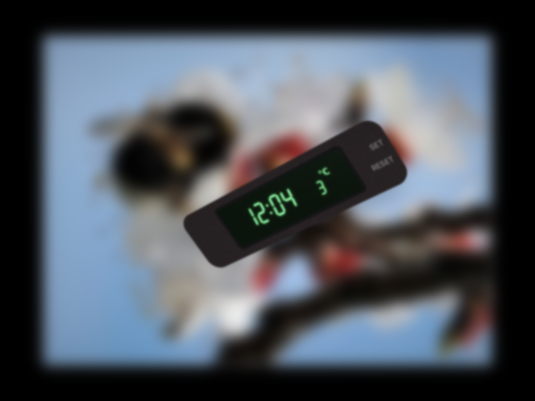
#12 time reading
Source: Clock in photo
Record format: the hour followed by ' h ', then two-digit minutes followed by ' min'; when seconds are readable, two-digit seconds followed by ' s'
12 h 04 min
